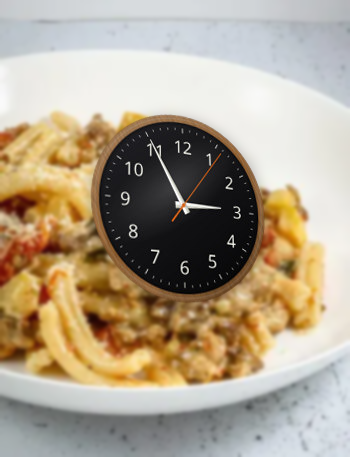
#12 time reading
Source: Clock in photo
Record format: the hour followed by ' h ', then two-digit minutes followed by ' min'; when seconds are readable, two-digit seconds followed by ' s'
2 h 55 min 06 s
